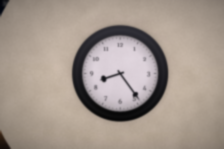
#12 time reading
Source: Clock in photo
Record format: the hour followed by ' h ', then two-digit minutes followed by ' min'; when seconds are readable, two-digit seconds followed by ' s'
8 h 24 min
